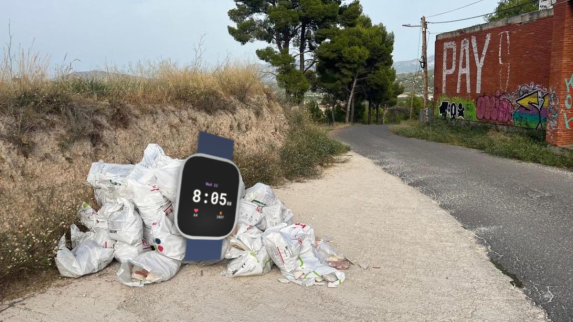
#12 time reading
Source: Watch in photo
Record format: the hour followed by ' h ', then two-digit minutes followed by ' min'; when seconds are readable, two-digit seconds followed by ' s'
8 h 05 min
